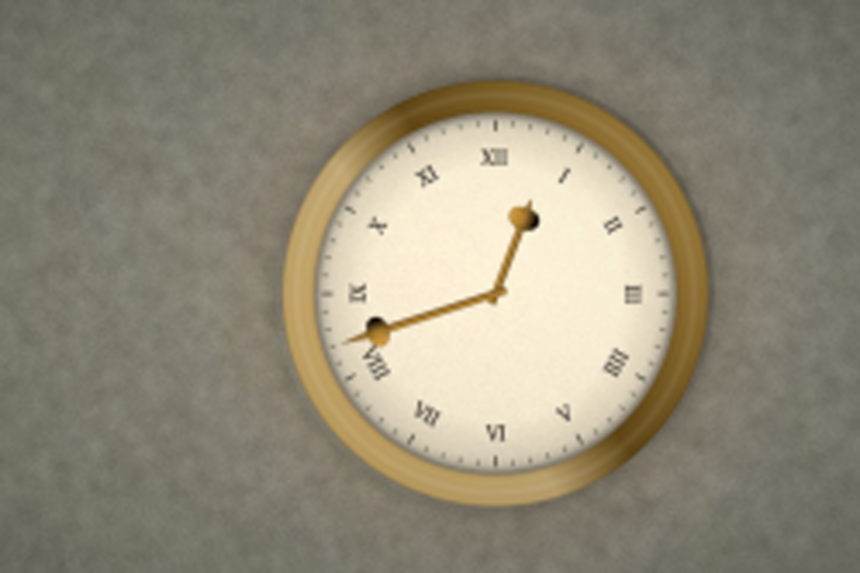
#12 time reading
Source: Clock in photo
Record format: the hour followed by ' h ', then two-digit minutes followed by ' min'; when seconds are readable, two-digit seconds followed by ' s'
12 h 42 min
